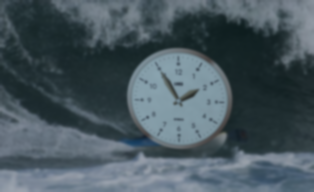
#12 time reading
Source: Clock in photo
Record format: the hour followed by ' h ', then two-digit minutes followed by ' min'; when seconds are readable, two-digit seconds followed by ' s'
1 h 55 min
